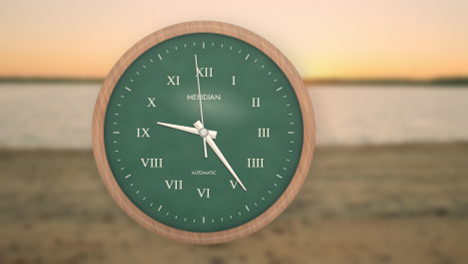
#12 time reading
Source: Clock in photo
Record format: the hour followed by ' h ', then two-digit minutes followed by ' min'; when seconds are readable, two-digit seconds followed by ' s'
9 h 23 min 59 s
